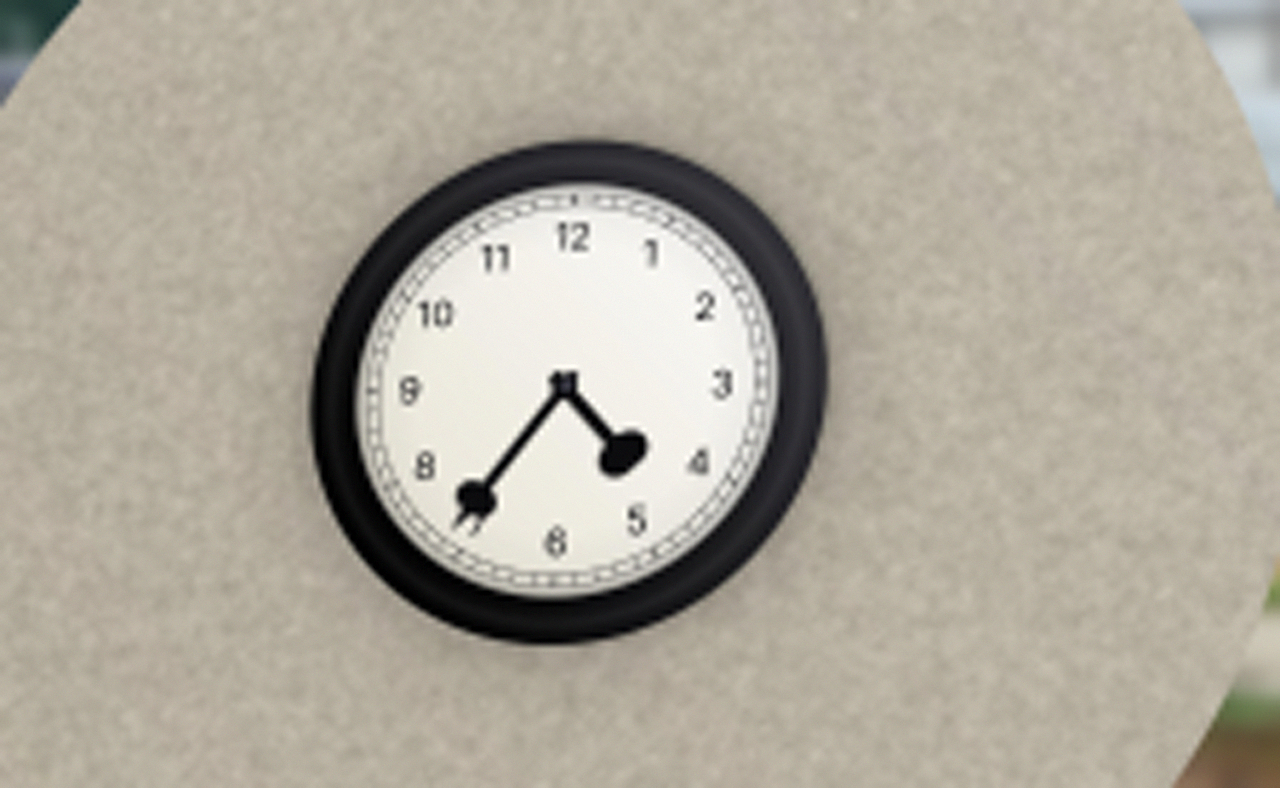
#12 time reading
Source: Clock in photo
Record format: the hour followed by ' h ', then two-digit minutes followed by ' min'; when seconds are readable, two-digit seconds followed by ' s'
4 h 36 min
